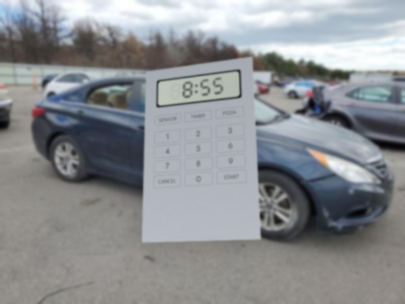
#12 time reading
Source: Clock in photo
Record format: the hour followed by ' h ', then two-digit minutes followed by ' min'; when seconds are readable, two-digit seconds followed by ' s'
8 h 55 min
